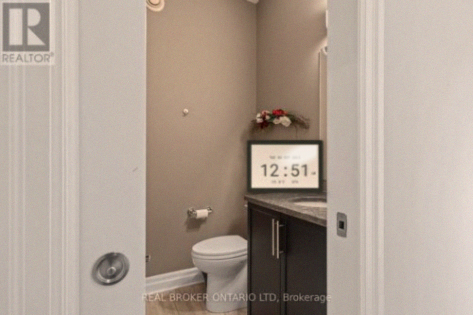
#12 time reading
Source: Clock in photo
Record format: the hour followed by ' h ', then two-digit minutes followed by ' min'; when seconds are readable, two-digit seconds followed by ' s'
12 h 51 min
